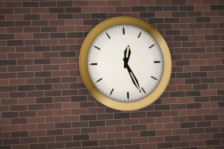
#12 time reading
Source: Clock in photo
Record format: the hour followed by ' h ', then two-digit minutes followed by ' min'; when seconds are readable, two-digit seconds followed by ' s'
12 h 26 min
